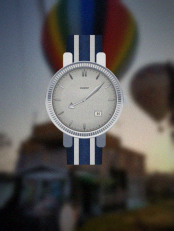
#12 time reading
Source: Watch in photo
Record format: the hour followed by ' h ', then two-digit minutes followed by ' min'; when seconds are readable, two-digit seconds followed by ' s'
8 h 08 min
